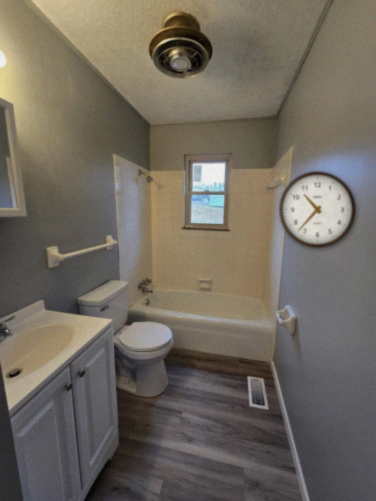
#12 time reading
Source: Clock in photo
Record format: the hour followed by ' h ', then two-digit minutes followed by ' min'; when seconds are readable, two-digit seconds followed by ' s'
10 h 37 min
